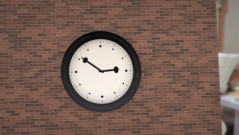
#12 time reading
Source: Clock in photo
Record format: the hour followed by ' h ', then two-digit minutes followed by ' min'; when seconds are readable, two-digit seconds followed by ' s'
2 h 51 min
